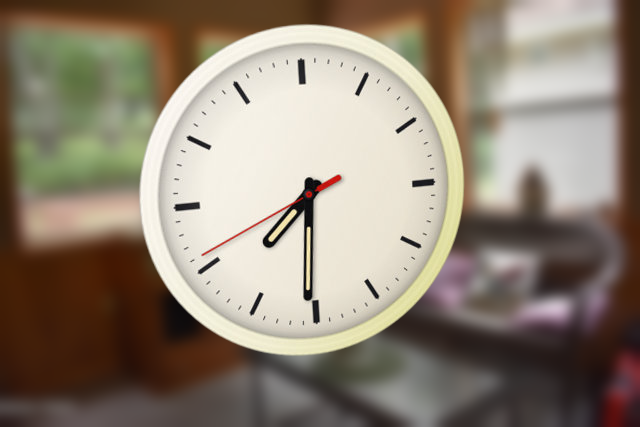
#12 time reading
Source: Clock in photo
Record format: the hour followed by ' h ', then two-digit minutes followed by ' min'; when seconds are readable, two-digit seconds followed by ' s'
7 h 30 min 41 s
